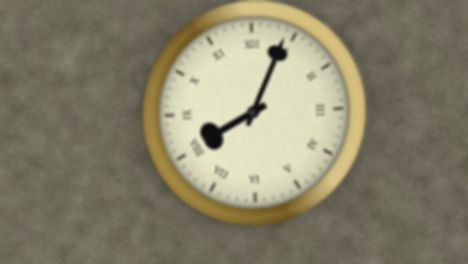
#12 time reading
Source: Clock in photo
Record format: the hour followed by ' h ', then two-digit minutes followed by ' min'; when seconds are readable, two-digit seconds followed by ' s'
8 h 04 min
